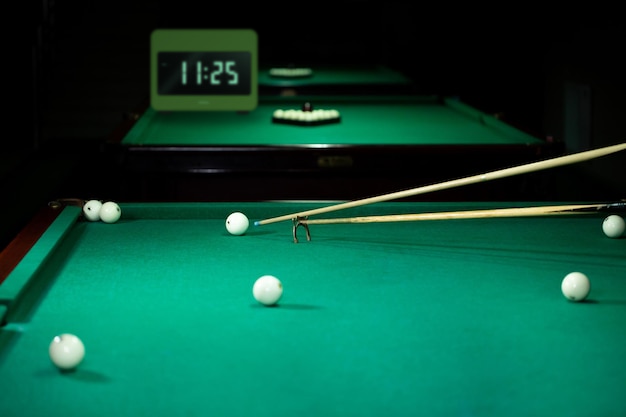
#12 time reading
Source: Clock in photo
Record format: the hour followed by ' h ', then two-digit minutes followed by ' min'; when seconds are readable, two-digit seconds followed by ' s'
11 h 25 min
